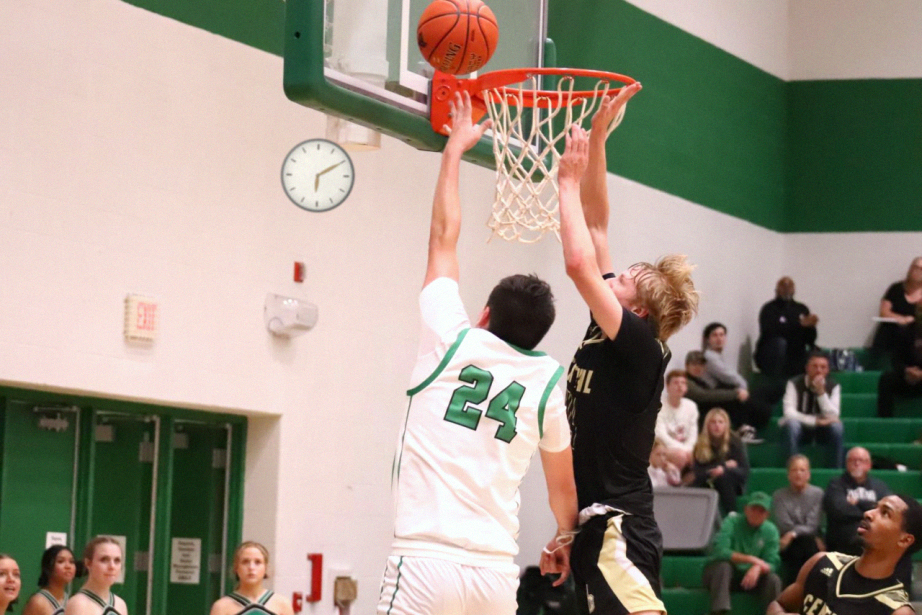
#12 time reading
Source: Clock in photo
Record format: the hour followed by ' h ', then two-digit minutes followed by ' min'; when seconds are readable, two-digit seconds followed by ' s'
6 h 10 min
